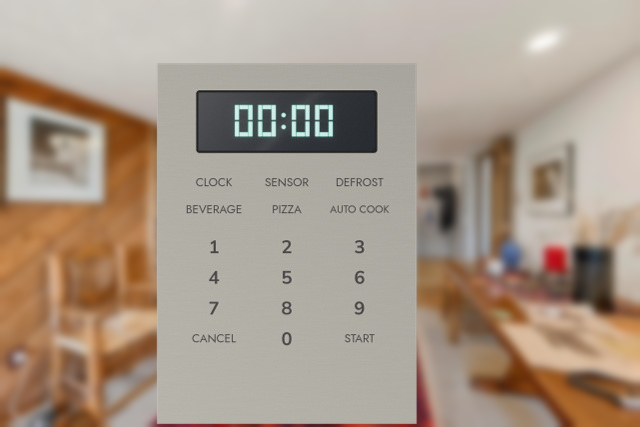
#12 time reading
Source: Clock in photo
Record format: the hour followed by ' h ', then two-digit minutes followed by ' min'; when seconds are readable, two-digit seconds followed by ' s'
0 h 00 min
